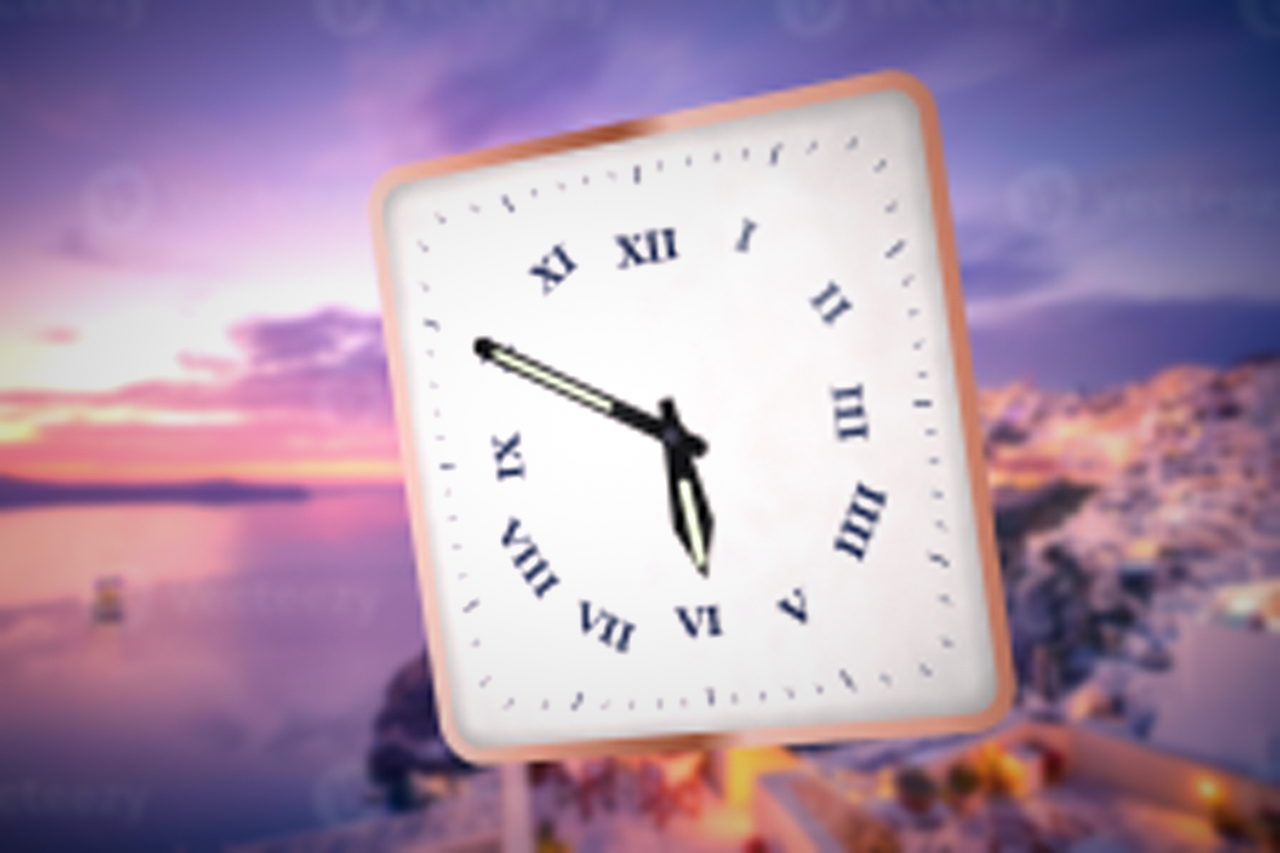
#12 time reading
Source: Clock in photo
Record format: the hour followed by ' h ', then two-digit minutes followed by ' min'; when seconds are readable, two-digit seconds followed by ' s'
5 h 50 min
